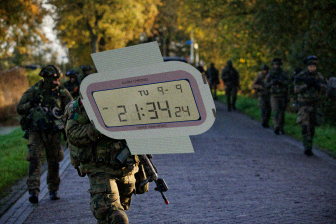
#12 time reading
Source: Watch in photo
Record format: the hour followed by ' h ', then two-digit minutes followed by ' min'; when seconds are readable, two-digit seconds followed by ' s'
21 h 34 min 24 s
